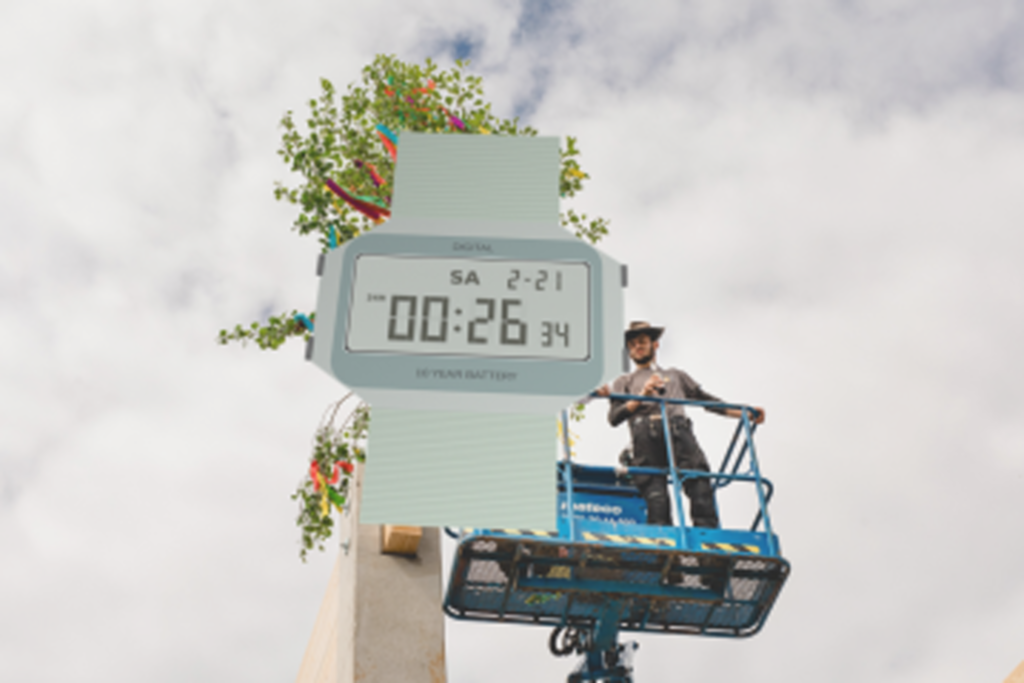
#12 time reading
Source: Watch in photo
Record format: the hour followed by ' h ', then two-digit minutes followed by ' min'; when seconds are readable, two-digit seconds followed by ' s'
0 h 26 min 34 s
